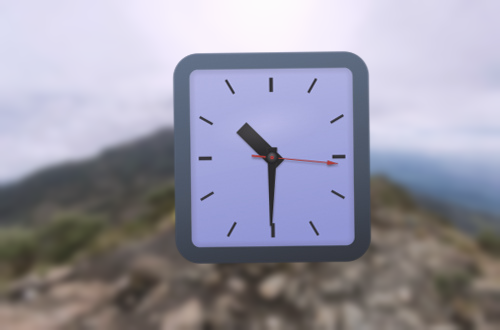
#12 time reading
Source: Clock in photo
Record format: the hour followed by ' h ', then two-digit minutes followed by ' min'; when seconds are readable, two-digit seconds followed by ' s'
10 h 30 min 16 s
